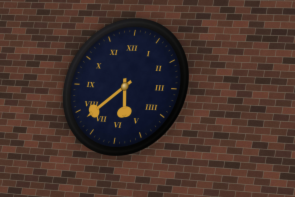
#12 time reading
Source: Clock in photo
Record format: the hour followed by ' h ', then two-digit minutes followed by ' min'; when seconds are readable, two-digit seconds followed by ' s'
5 h 38 min
